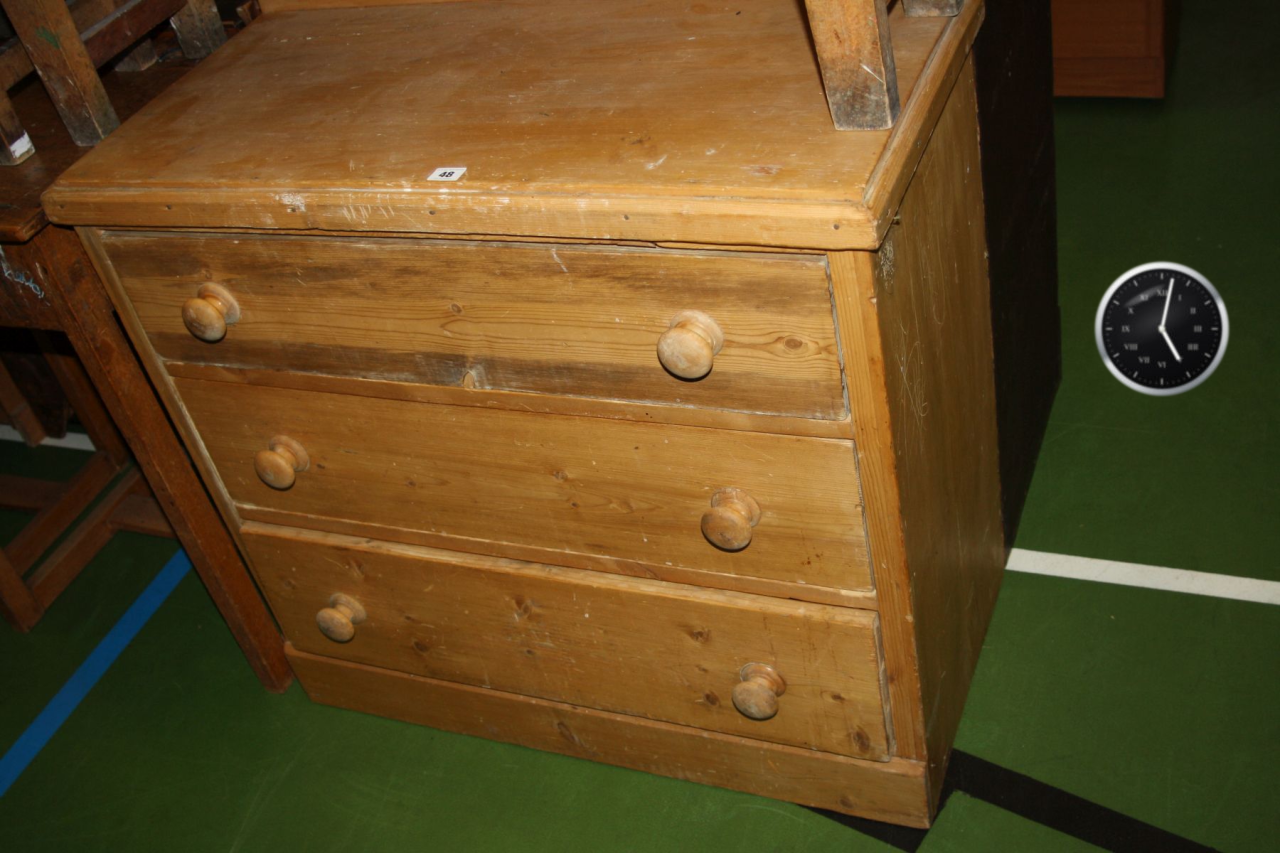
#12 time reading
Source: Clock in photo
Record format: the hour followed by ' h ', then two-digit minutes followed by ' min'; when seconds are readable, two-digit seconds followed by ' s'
5 h 02 min
